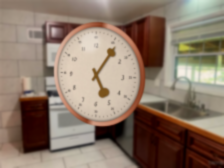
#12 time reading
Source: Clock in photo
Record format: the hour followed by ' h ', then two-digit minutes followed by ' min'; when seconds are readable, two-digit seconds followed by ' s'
5 h 06 min
